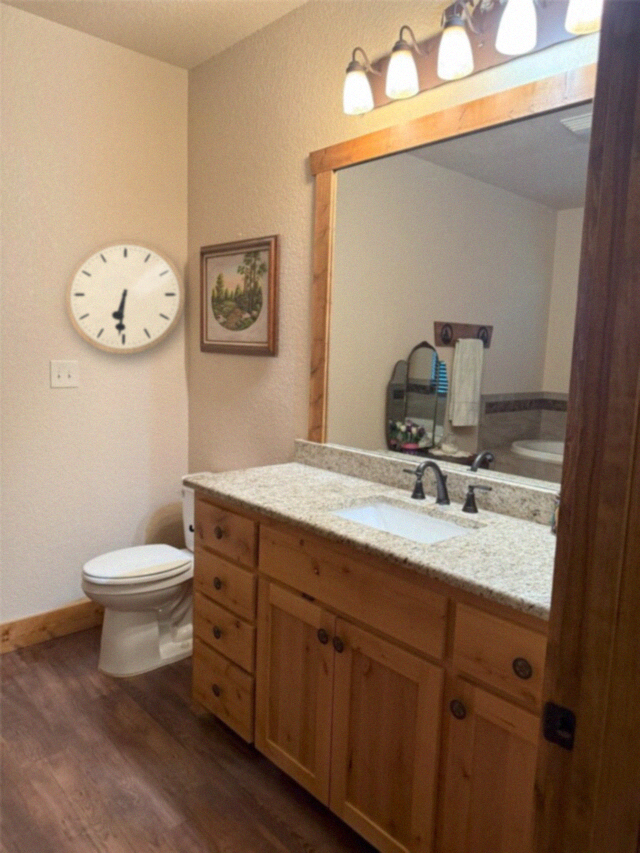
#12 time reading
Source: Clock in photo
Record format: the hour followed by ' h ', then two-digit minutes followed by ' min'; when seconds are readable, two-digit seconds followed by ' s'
6 h 31 min
